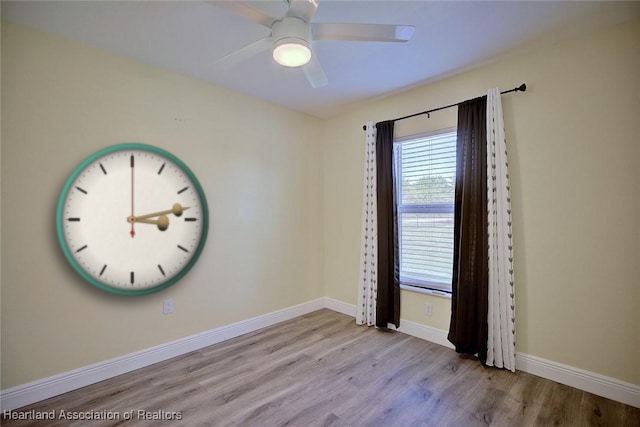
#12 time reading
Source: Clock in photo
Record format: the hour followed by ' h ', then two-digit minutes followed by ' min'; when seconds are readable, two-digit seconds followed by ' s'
3 h 13 min 00 s
